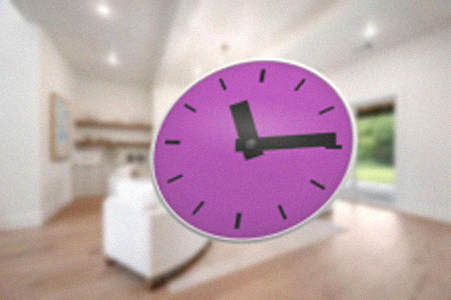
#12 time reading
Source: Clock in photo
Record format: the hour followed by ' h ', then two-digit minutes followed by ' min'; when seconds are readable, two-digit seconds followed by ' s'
11 h 14 min
